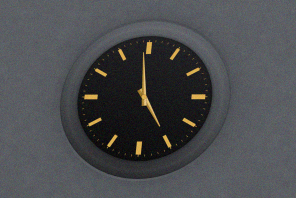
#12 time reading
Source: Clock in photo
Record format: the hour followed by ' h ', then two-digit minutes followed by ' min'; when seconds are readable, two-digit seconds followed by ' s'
4 h 59 min
